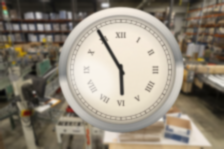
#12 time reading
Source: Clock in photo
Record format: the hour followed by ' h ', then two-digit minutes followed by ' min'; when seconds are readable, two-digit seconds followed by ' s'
5 h 55 min
